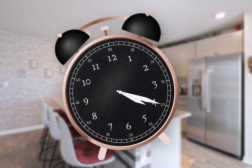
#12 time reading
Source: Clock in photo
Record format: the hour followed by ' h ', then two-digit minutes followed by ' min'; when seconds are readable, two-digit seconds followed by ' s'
4 h 20 min
